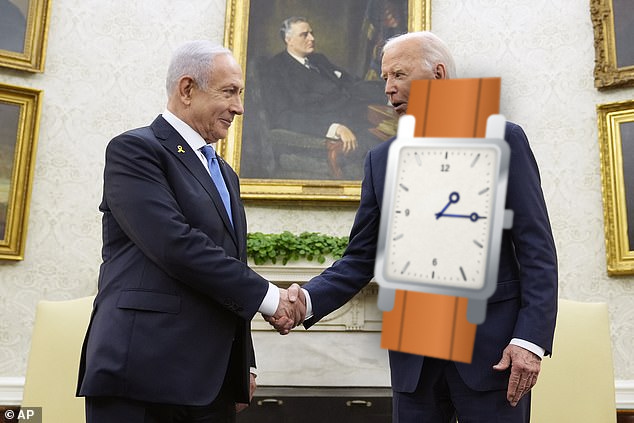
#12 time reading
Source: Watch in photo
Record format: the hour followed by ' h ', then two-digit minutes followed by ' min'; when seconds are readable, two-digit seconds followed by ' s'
1 h 15 min
